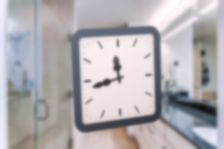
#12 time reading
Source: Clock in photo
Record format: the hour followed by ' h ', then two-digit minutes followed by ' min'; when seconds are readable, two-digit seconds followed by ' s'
11 h 43 min
